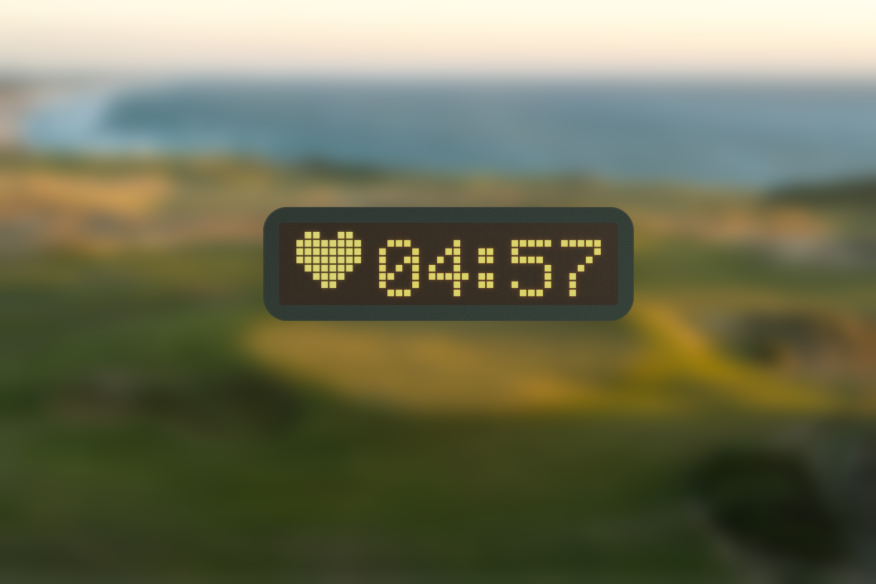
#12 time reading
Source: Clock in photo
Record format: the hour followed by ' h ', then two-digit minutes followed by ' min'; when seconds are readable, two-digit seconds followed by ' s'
4 h 57 min
